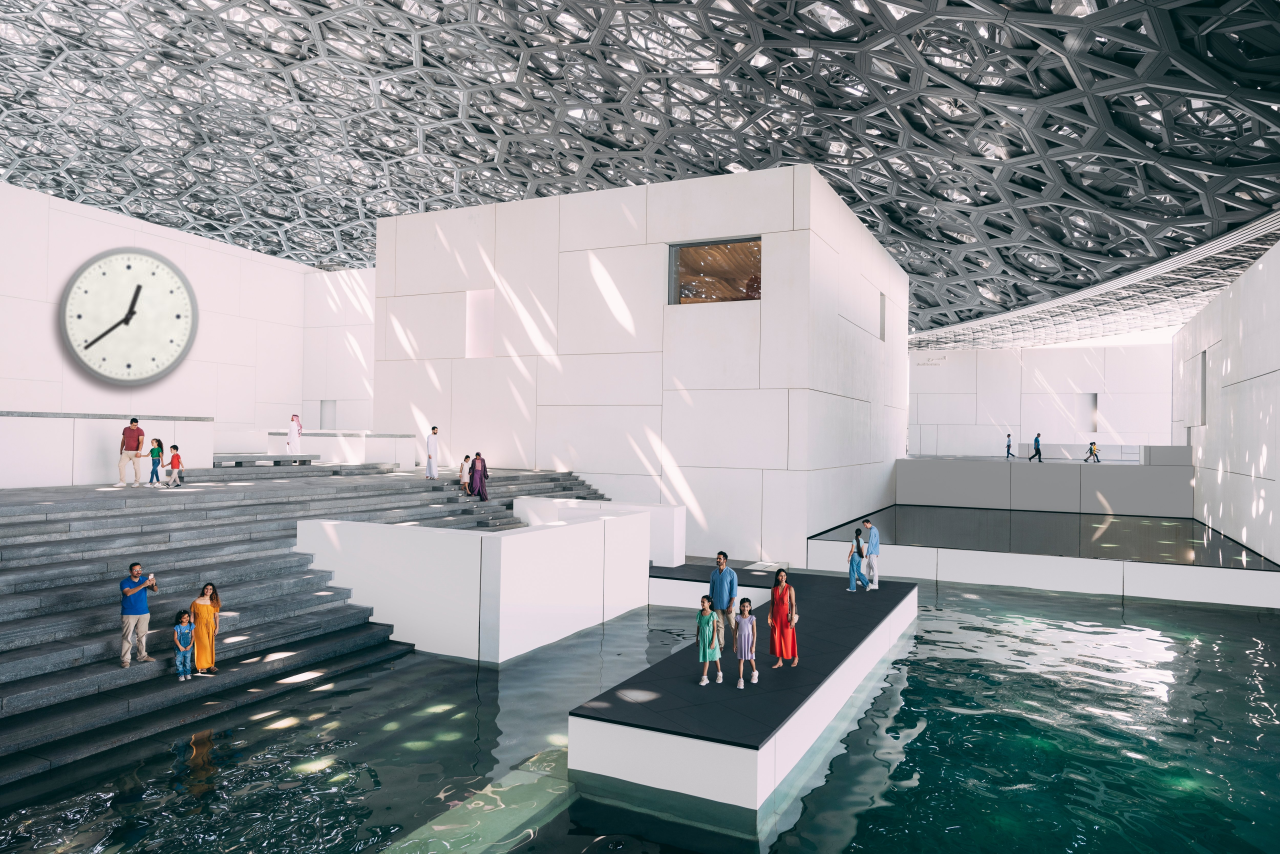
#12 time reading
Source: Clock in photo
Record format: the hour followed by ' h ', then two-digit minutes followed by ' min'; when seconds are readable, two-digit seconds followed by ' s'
12 h 39 min
